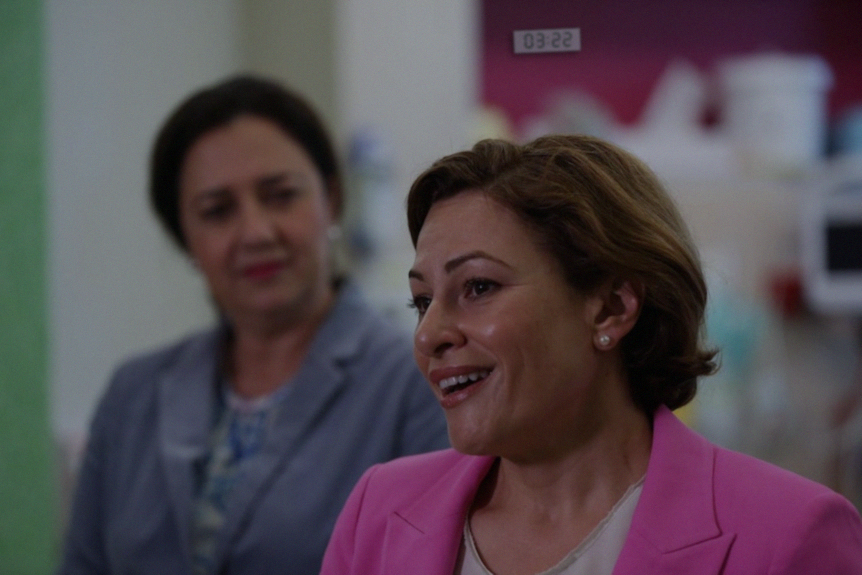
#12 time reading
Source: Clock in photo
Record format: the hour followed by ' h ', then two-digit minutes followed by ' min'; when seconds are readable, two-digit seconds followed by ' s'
3 h 22 min
